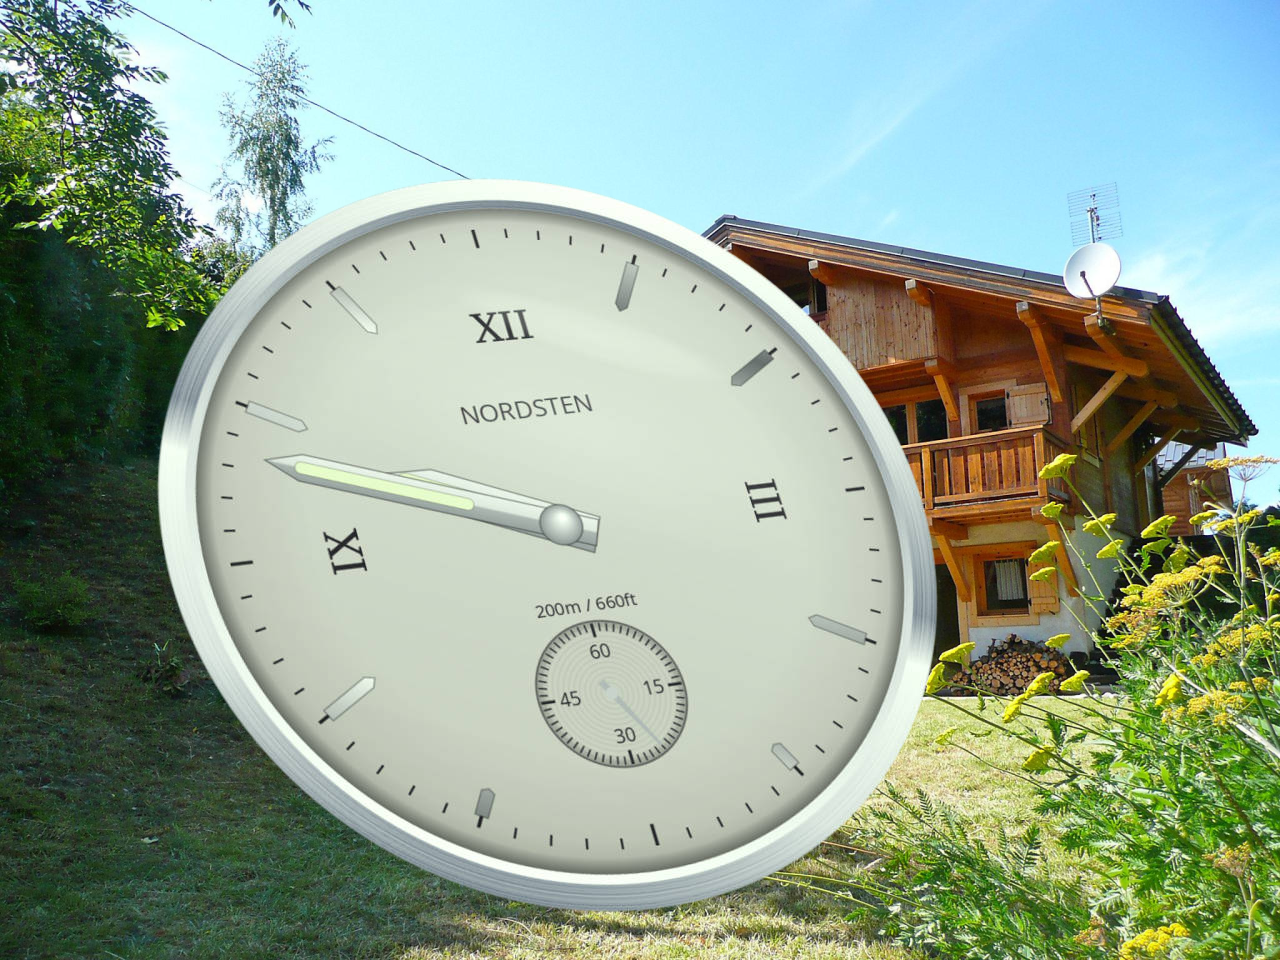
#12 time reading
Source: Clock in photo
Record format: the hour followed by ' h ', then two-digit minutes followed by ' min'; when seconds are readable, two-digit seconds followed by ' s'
9 h 48 min 25 s
